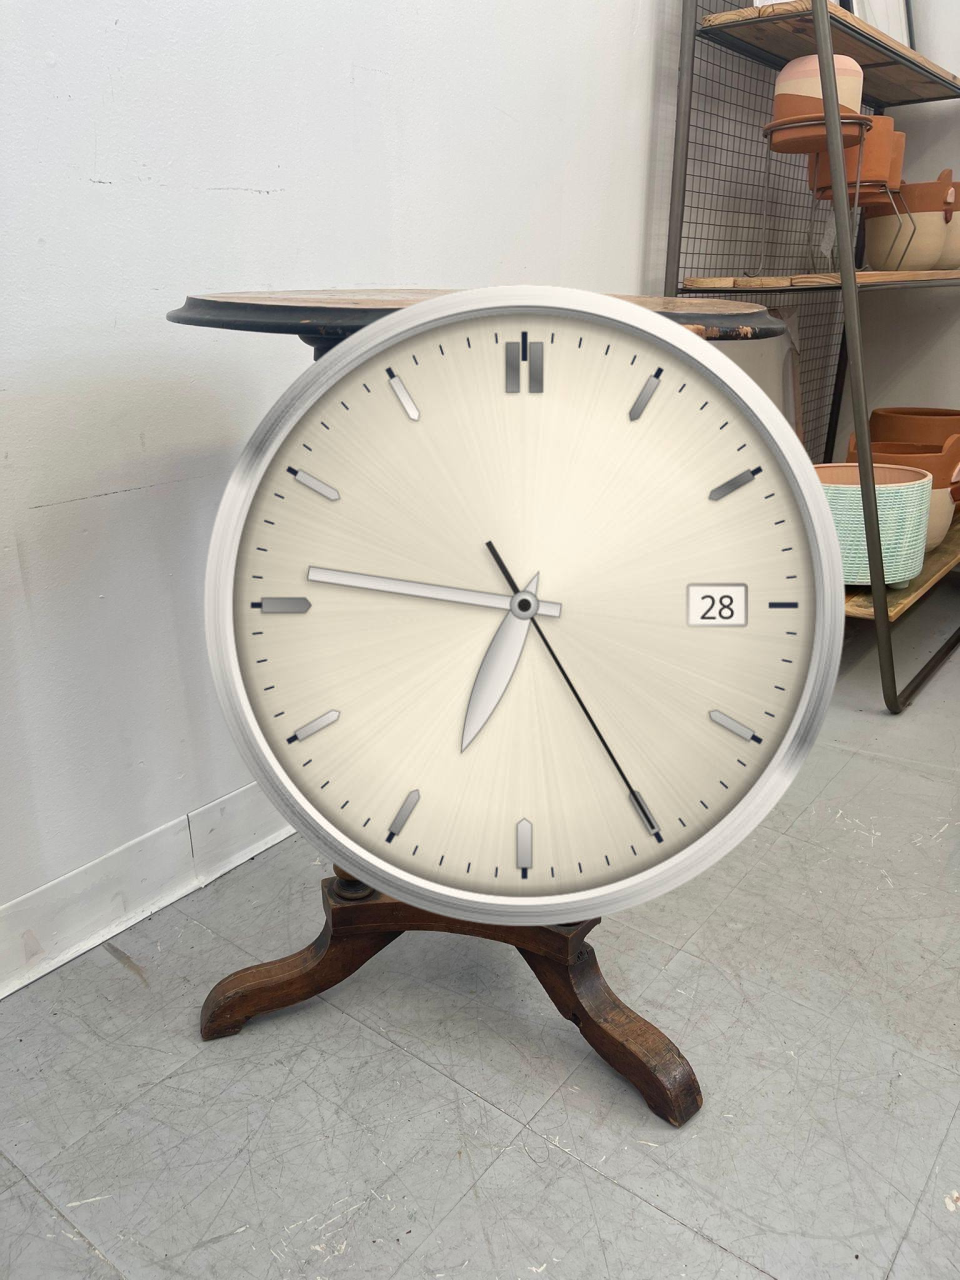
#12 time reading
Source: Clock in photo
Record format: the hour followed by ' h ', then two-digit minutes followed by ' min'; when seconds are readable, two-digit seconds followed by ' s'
6 h 46 min 25 s
